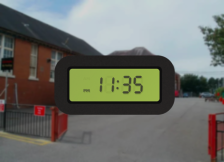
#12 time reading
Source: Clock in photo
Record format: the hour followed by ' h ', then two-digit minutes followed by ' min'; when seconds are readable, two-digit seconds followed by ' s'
11 h 35 min
